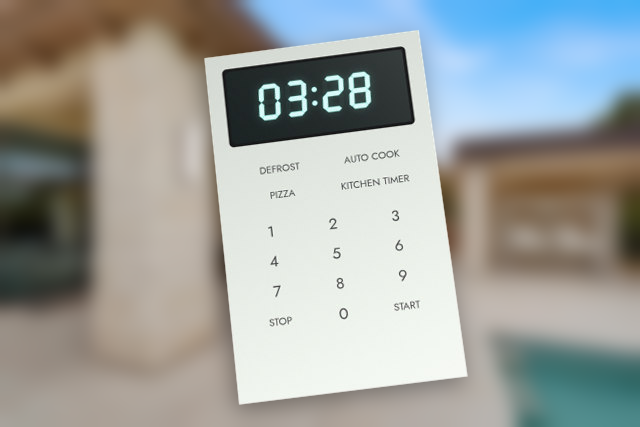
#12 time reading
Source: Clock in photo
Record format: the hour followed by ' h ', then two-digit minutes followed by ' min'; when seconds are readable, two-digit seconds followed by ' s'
3 h 28 min
